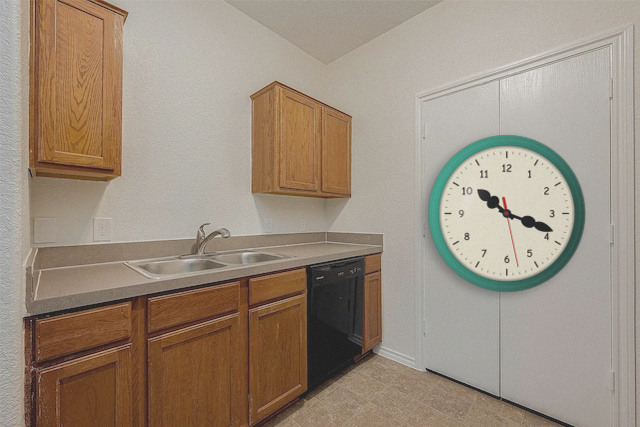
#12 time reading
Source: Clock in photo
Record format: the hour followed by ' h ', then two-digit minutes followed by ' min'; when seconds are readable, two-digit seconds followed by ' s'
10 h 18 min 28 s
